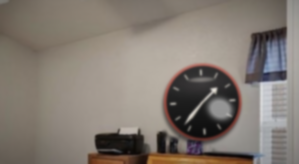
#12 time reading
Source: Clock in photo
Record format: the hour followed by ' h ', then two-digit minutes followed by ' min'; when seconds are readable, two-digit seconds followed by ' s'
1 h 37 min
